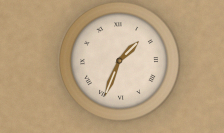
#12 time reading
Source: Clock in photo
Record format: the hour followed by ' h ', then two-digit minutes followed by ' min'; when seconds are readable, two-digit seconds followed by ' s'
1 h 34 min
